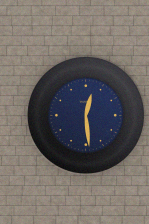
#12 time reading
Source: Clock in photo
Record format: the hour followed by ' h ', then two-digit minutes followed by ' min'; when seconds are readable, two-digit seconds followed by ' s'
12 h 29 min
